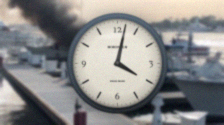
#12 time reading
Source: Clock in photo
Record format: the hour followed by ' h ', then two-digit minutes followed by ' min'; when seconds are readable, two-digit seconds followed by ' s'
4 h 02 min
